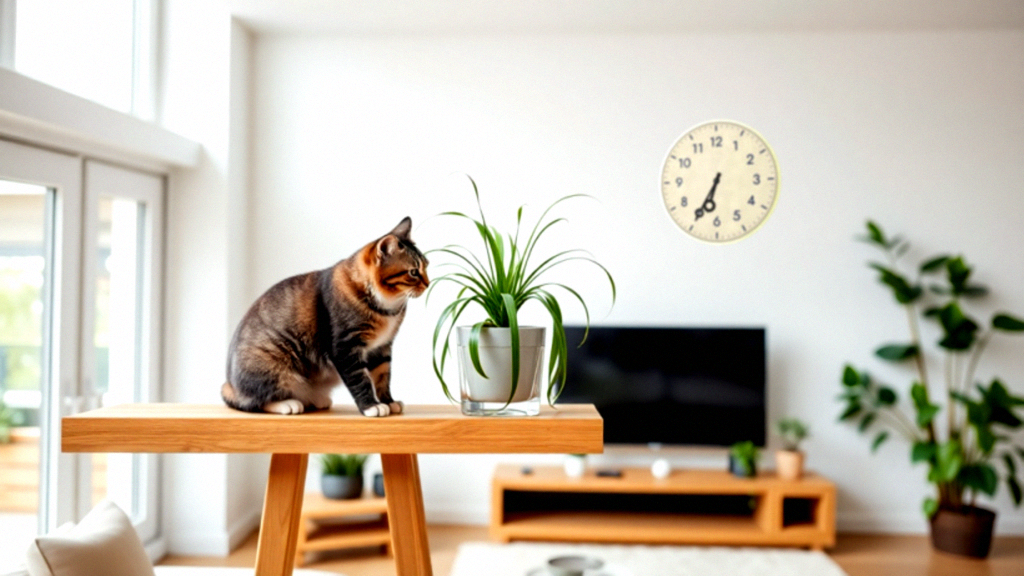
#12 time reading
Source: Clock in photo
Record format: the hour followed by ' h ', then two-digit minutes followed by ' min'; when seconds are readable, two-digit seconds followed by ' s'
6 h 35 min
